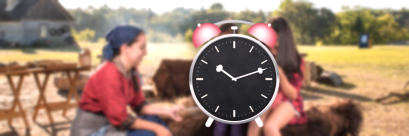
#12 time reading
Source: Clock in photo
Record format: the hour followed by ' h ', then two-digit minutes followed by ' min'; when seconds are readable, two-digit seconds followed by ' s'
10 h 12 min
